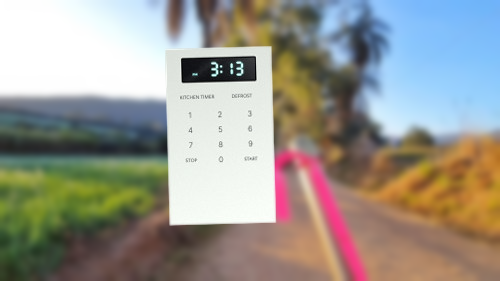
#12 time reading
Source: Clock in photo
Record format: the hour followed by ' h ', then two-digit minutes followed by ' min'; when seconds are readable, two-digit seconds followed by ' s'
3 h 13 min
